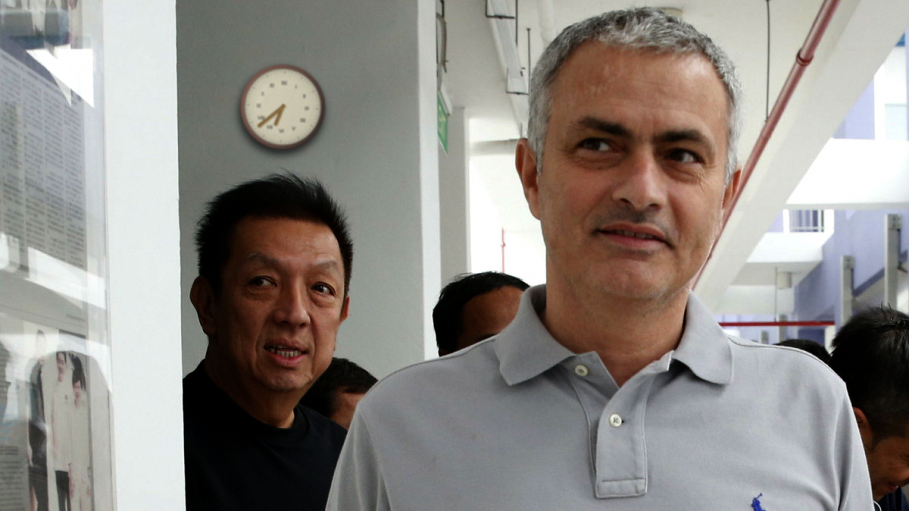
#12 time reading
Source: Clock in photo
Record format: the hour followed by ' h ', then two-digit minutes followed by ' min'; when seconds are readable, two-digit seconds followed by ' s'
6 h 38 min
